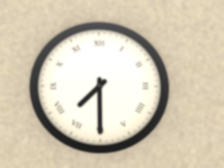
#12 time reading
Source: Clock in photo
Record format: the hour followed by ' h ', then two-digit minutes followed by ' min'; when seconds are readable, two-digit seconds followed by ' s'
7 h 30 min
